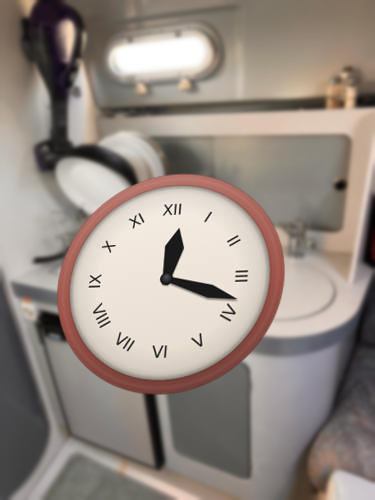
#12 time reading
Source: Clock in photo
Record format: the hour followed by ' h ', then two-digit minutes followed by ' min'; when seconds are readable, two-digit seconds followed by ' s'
12 h 18 min
